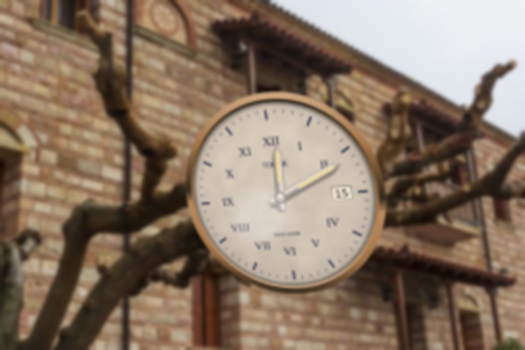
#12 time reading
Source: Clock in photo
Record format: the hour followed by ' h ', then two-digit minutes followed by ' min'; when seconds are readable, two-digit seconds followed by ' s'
12 h 11 min
